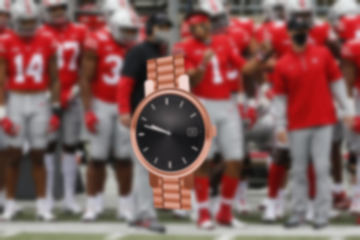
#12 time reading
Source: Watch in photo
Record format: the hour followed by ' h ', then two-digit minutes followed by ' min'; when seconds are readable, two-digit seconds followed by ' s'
9 h 48 min
